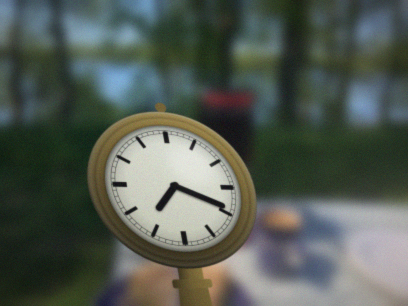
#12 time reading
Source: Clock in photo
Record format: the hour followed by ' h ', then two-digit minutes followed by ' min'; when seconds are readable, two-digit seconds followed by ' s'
7 h 19 min
